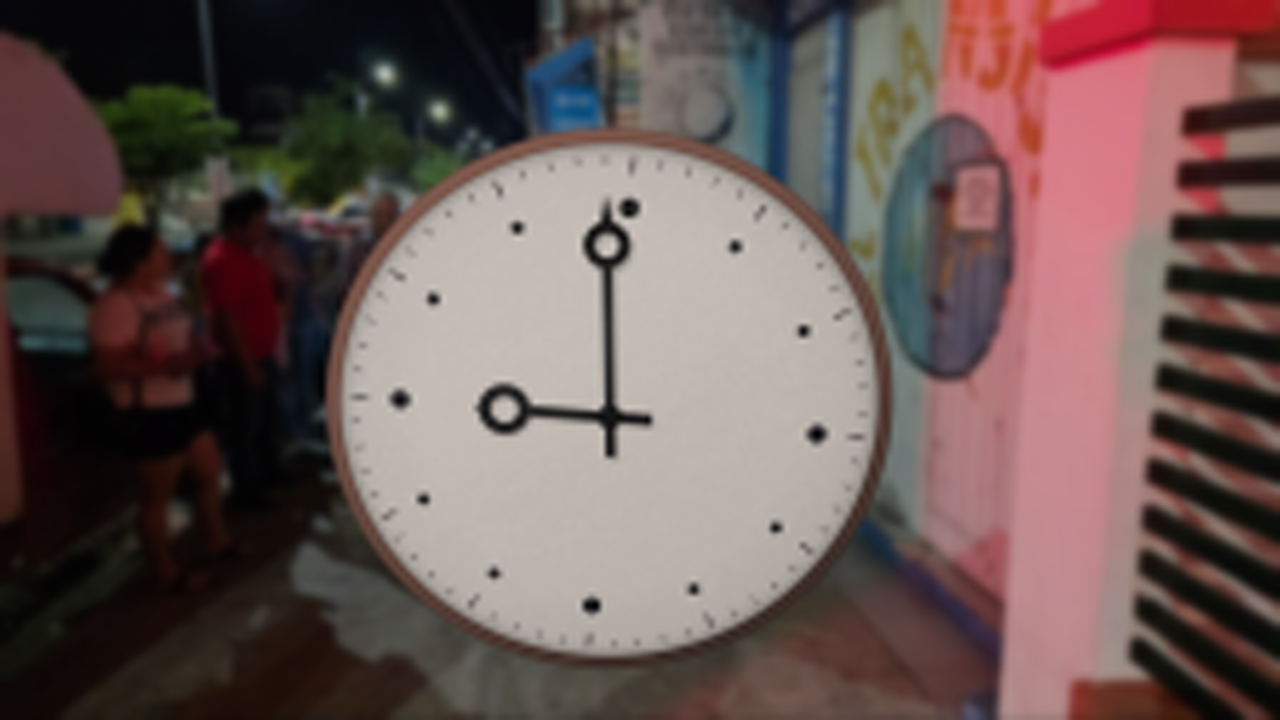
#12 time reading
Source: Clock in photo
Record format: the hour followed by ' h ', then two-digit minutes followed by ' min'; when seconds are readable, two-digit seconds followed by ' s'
8 h 59 min
